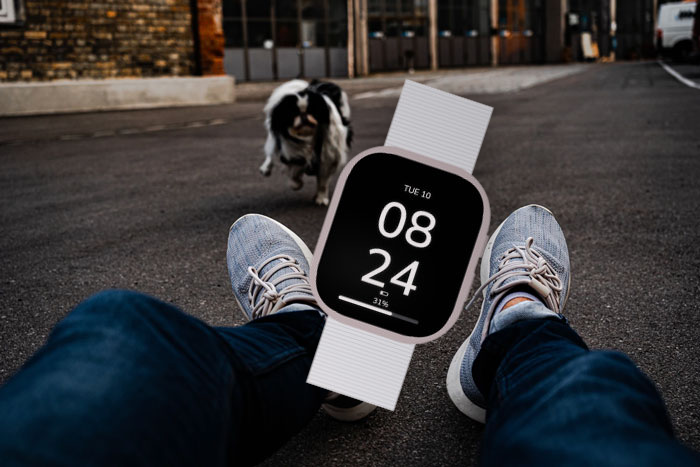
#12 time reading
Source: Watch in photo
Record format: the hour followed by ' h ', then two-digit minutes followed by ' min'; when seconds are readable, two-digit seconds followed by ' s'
8 h 24 min
